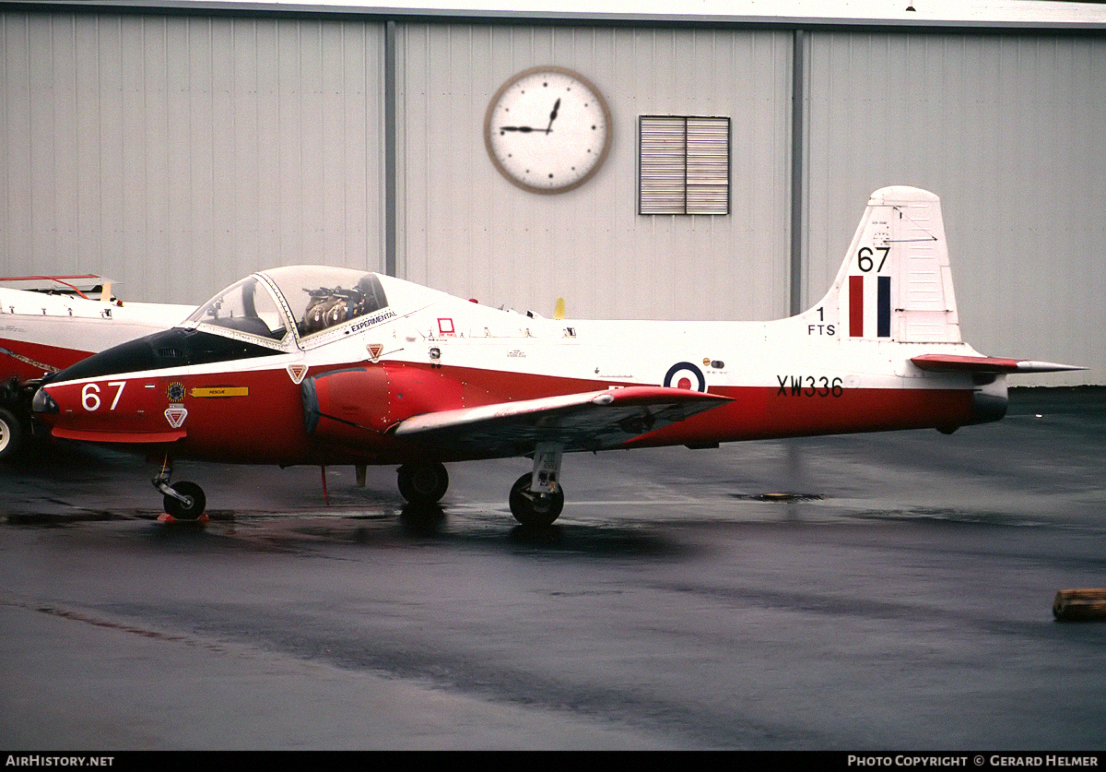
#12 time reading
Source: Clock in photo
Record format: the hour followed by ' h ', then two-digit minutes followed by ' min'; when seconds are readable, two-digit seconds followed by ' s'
12 h 46 min
